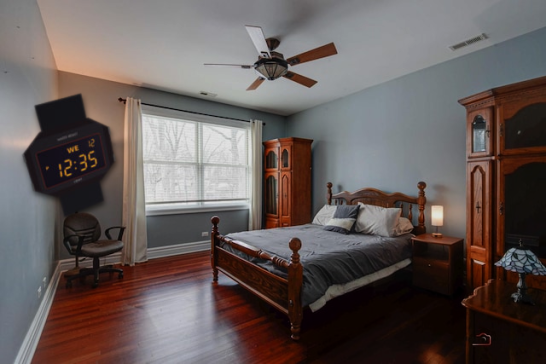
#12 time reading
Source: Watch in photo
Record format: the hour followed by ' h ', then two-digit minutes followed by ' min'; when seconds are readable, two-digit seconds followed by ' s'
12 h 35 min
